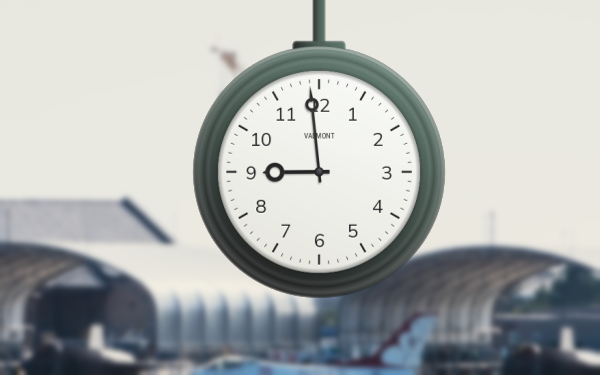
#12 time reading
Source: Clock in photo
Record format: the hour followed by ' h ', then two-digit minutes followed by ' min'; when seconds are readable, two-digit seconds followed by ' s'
8 h 59 min
